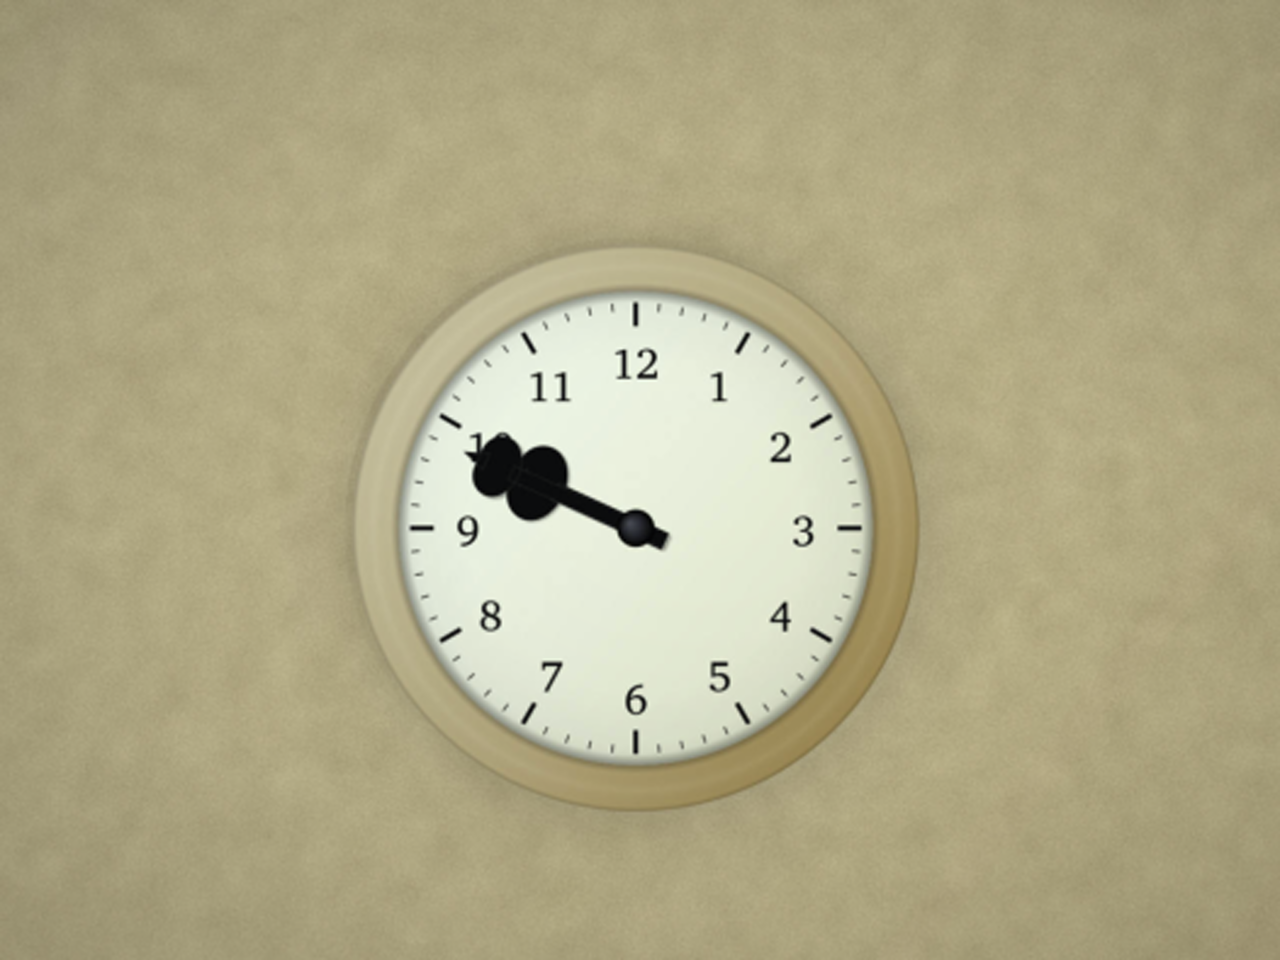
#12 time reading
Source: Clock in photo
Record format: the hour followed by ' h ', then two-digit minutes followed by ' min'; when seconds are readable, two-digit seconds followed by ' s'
9 h 49 min
